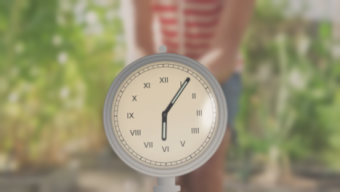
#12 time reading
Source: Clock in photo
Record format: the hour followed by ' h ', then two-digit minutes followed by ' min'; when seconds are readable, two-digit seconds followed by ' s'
6 h 06 min
